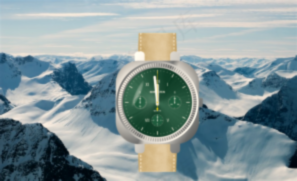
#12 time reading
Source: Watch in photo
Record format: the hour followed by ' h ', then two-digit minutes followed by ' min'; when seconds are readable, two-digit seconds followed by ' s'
11 h 59 min
